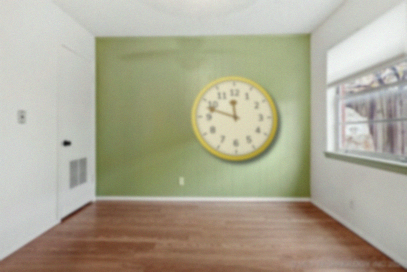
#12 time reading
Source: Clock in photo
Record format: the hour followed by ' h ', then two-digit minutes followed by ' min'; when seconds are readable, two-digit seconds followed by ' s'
11 h 48 min
